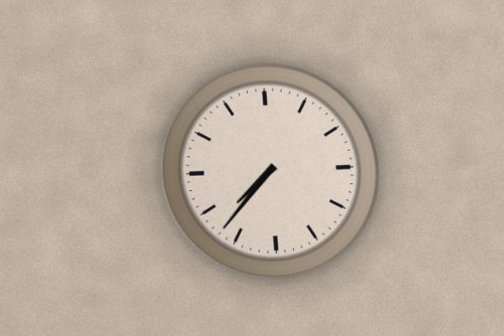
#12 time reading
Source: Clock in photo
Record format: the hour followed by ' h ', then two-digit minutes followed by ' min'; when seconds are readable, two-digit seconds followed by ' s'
7 h 37 min
